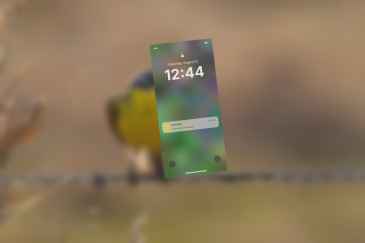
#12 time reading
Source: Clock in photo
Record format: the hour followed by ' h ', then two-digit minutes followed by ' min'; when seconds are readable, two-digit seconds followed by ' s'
12 h 44 min
